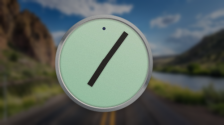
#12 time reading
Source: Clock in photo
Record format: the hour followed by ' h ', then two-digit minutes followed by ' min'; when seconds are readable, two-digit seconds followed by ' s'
7 h 06 min
